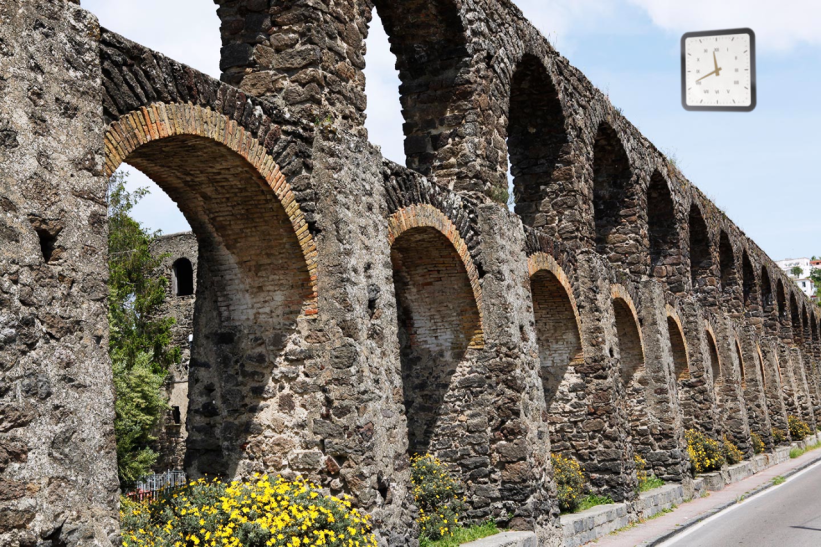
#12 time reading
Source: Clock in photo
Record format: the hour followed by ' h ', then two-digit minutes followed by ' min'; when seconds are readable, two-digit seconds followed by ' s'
11 h 41 min
